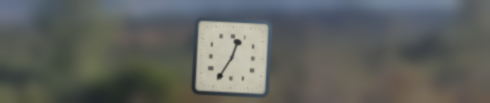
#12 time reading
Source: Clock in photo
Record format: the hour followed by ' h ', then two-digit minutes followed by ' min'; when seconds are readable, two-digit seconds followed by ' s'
12 h 35 min
